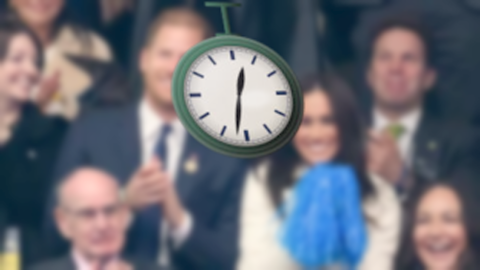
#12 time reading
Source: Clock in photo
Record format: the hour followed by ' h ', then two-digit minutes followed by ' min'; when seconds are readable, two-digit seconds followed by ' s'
12 h 32 min
